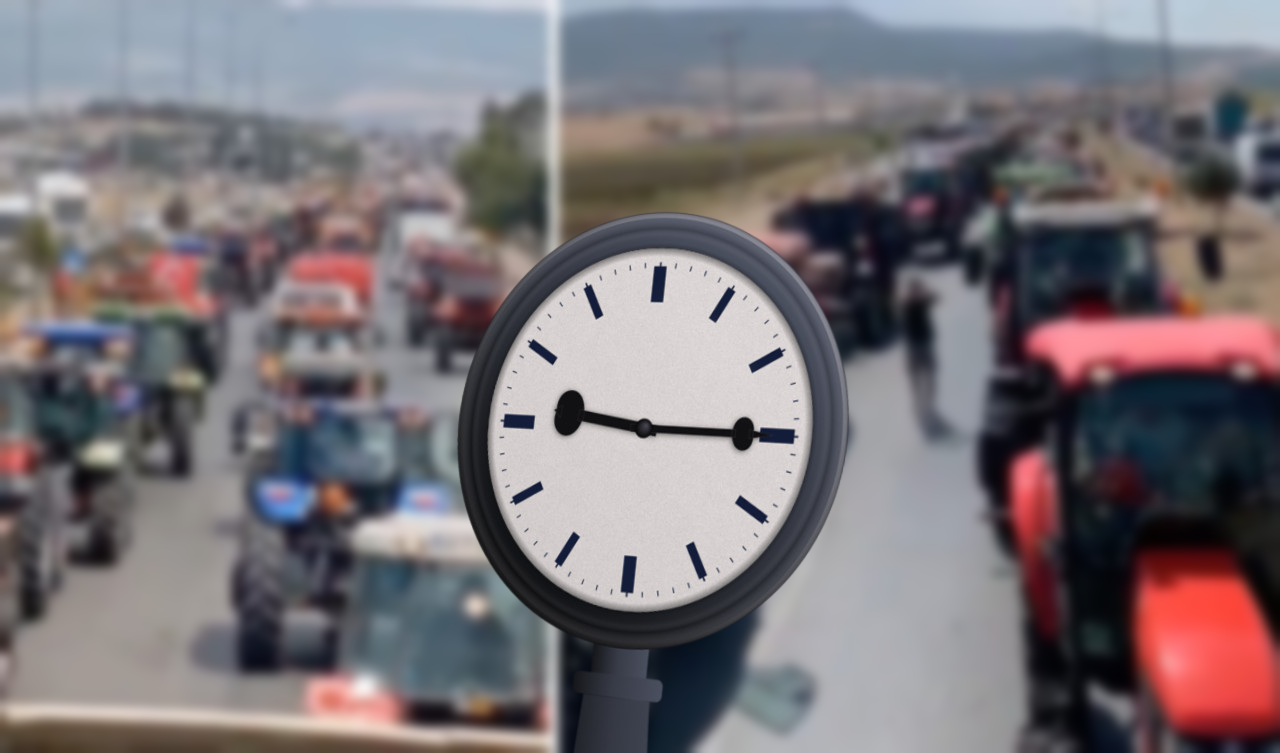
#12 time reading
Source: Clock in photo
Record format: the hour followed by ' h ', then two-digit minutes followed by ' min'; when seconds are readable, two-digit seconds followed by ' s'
9 h 15 min
